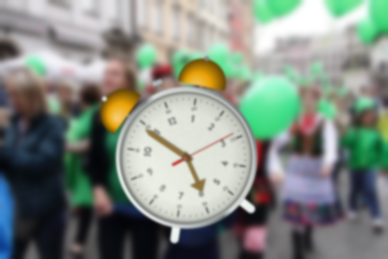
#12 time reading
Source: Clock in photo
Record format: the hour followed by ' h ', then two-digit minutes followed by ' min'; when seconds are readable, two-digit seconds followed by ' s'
5 h 54 min 14 s
